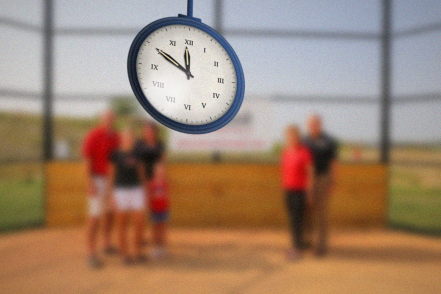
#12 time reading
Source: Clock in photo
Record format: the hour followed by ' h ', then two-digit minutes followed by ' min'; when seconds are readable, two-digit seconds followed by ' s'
11 h 50 min
